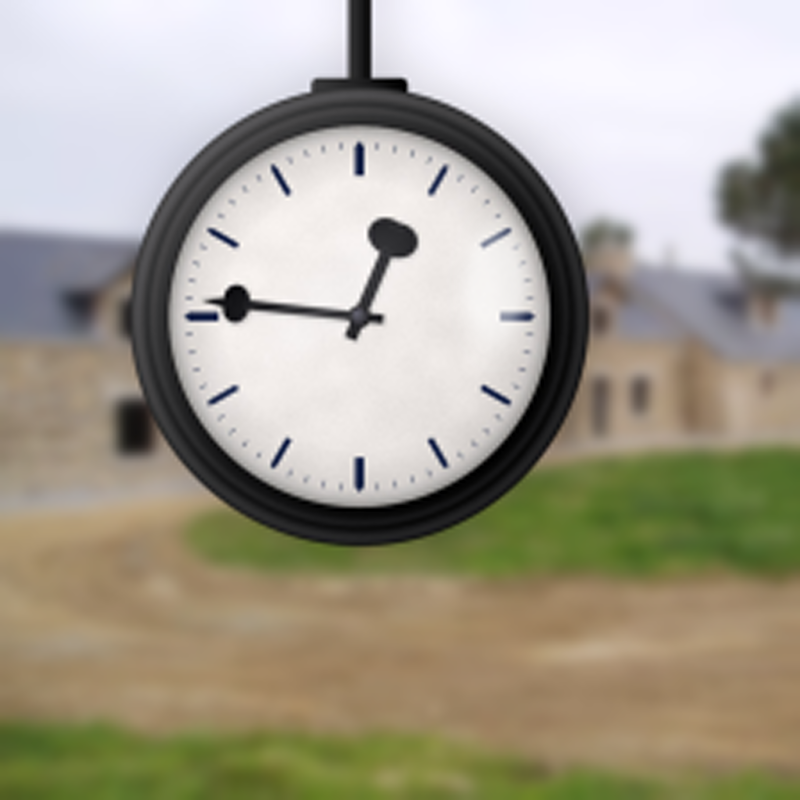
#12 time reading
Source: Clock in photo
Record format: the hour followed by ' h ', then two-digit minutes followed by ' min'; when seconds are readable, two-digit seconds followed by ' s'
12 h 46 min
